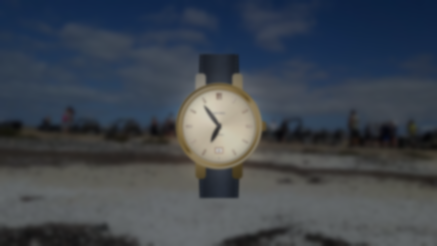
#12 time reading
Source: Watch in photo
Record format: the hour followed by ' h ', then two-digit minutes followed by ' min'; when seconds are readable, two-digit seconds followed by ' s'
6 h 54 min
